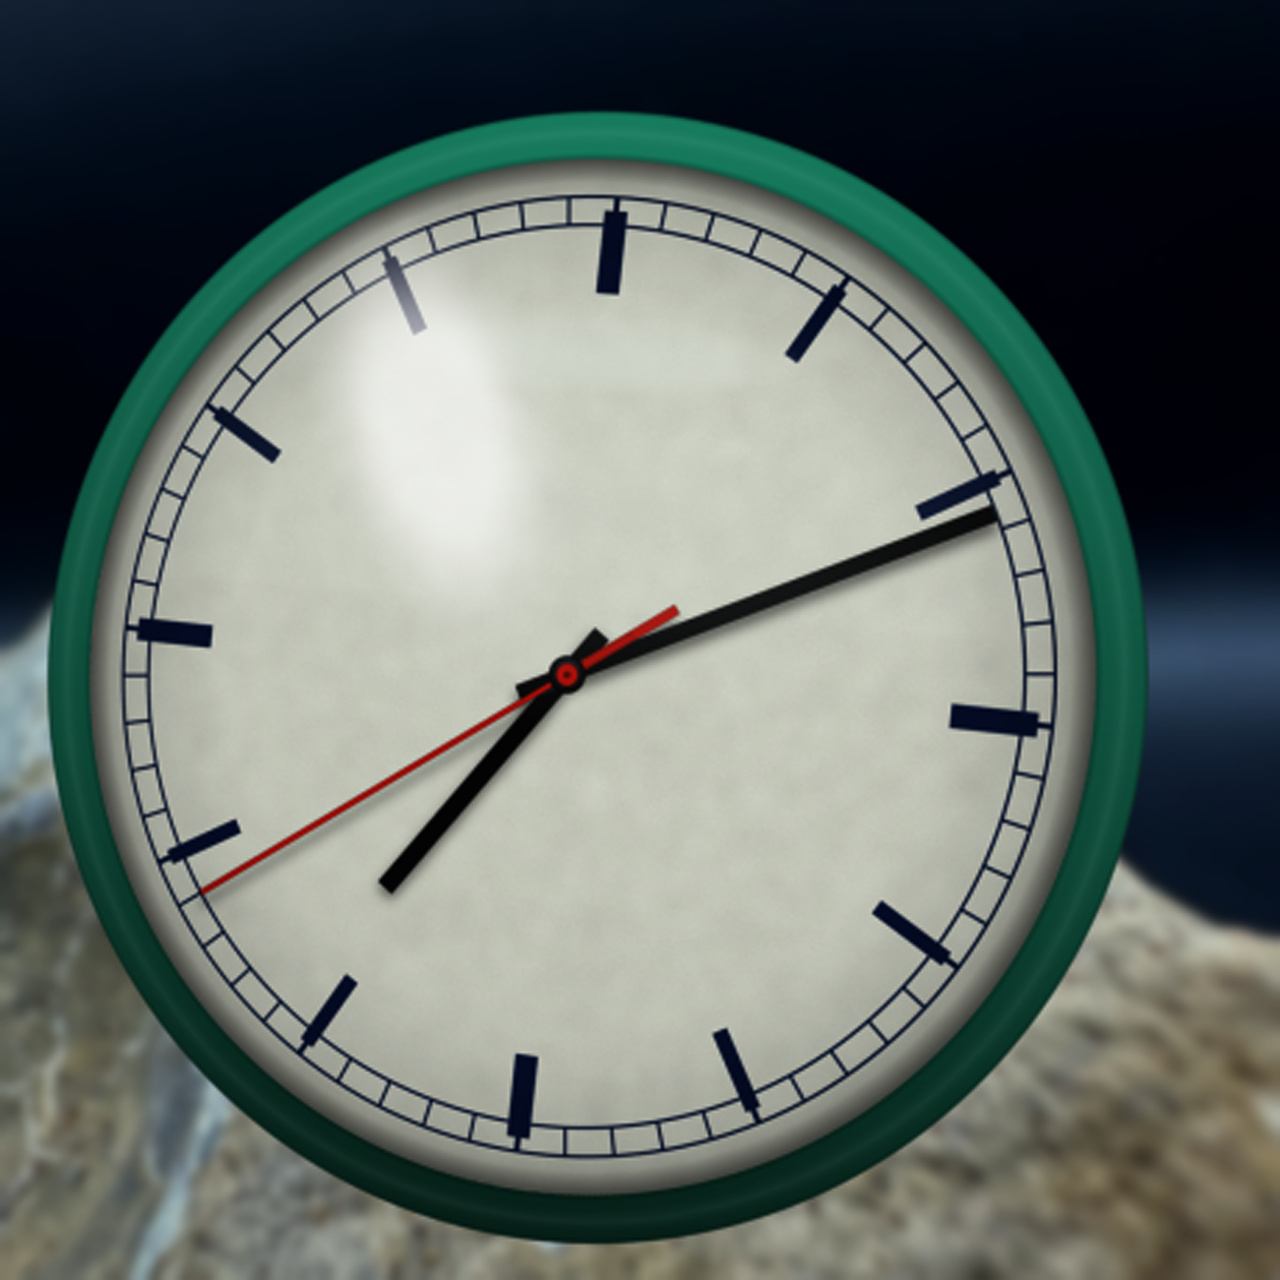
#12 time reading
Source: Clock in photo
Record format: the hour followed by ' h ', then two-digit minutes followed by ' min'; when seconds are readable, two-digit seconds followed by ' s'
7 h 10 min 39 s
